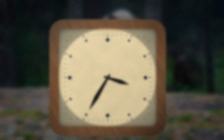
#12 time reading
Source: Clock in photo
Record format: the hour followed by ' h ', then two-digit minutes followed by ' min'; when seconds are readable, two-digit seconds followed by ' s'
3 h 35 min
